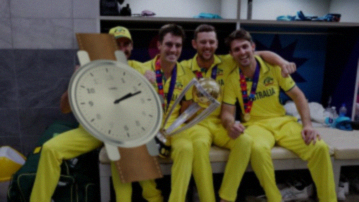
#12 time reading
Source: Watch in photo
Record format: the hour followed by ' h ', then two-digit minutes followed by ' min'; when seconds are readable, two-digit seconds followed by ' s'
2 h 12 min
